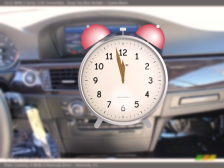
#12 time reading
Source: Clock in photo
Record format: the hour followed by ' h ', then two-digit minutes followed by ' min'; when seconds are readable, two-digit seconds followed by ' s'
11 h 58 min
